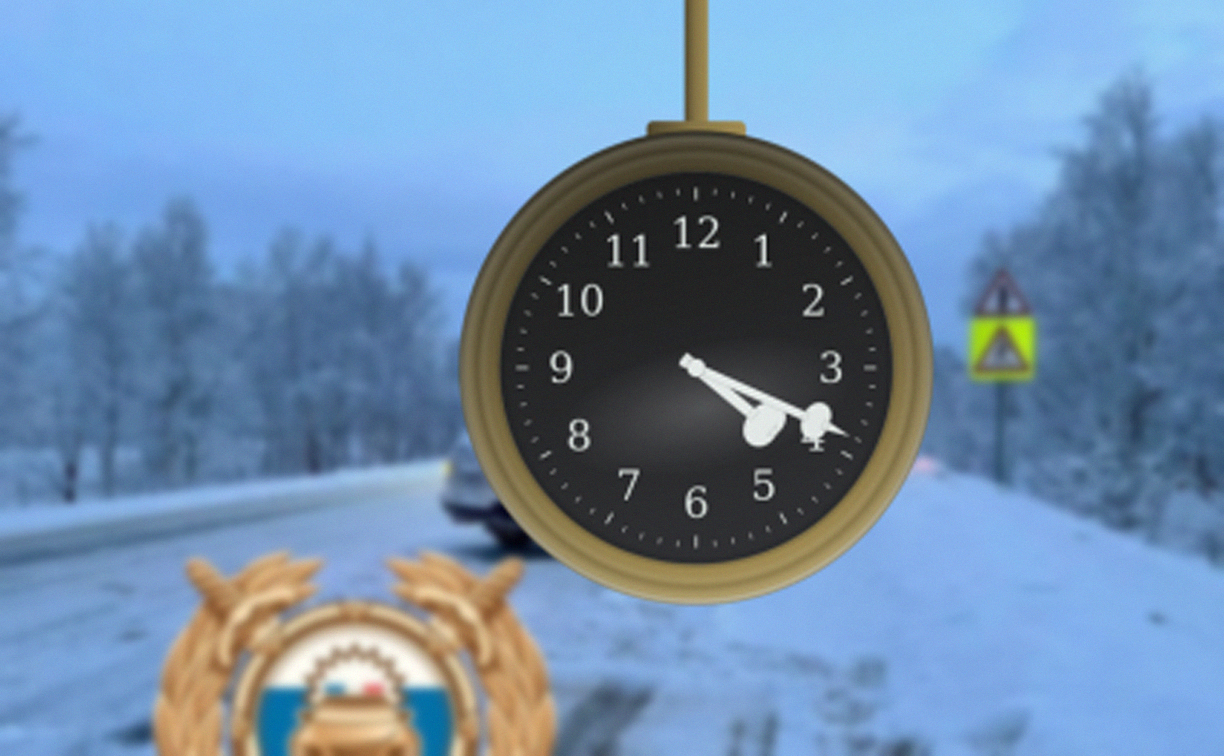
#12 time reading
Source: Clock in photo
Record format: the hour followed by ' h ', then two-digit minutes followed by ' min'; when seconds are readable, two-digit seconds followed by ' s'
4 h 19 min
